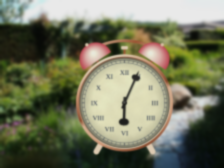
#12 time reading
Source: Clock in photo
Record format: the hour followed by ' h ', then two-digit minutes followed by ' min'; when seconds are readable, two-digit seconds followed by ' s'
6 h 04 min
